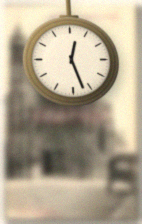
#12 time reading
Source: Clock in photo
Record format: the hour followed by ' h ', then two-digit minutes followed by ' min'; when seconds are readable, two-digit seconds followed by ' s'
12 h 27 min
